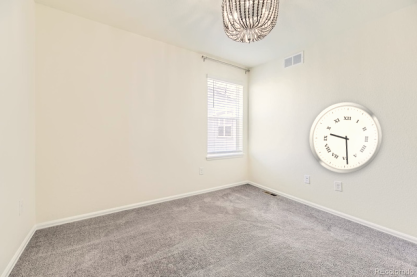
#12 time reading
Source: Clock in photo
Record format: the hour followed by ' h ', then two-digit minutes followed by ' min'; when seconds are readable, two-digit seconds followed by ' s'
9 h 29 min
